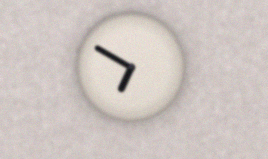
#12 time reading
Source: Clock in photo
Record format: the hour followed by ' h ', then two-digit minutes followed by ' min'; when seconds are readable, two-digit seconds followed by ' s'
6 h 50 min
